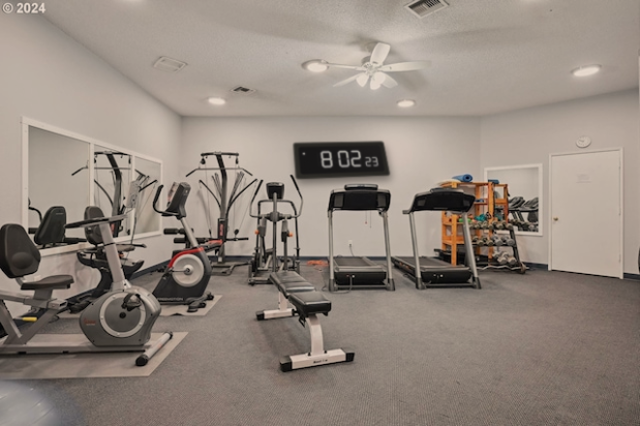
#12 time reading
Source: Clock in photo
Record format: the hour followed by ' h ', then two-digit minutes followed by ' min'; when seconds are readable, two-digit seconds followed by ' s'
8 h 02 min 23 s
